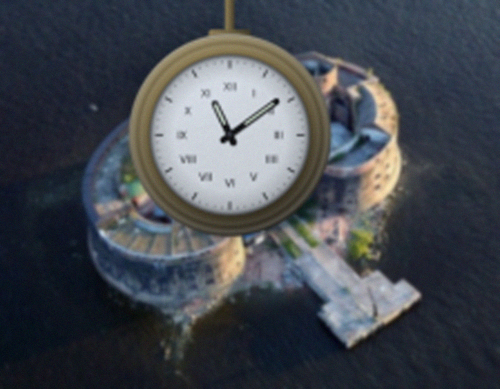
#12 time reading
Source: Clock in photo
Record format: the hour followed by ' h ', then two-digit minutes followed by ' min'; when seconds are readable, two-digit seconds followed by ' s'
11 h 09 min
